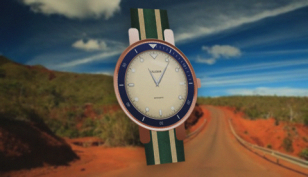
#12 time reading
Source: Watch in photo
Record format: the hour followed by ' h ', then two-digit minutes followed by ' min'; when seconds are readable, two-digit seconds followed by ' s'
11 h 06 min
